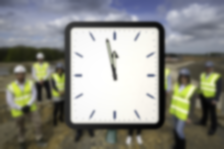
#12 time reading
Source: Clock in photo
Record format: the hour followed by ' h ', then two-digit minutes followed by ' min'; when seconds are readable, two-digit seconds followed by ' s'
11 h 58 min
